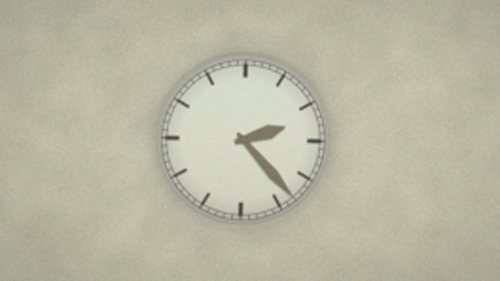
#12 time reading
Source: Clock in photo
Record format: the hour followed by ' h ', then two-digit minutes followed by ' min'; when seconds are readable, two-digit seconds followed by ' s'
2 h 23 min
